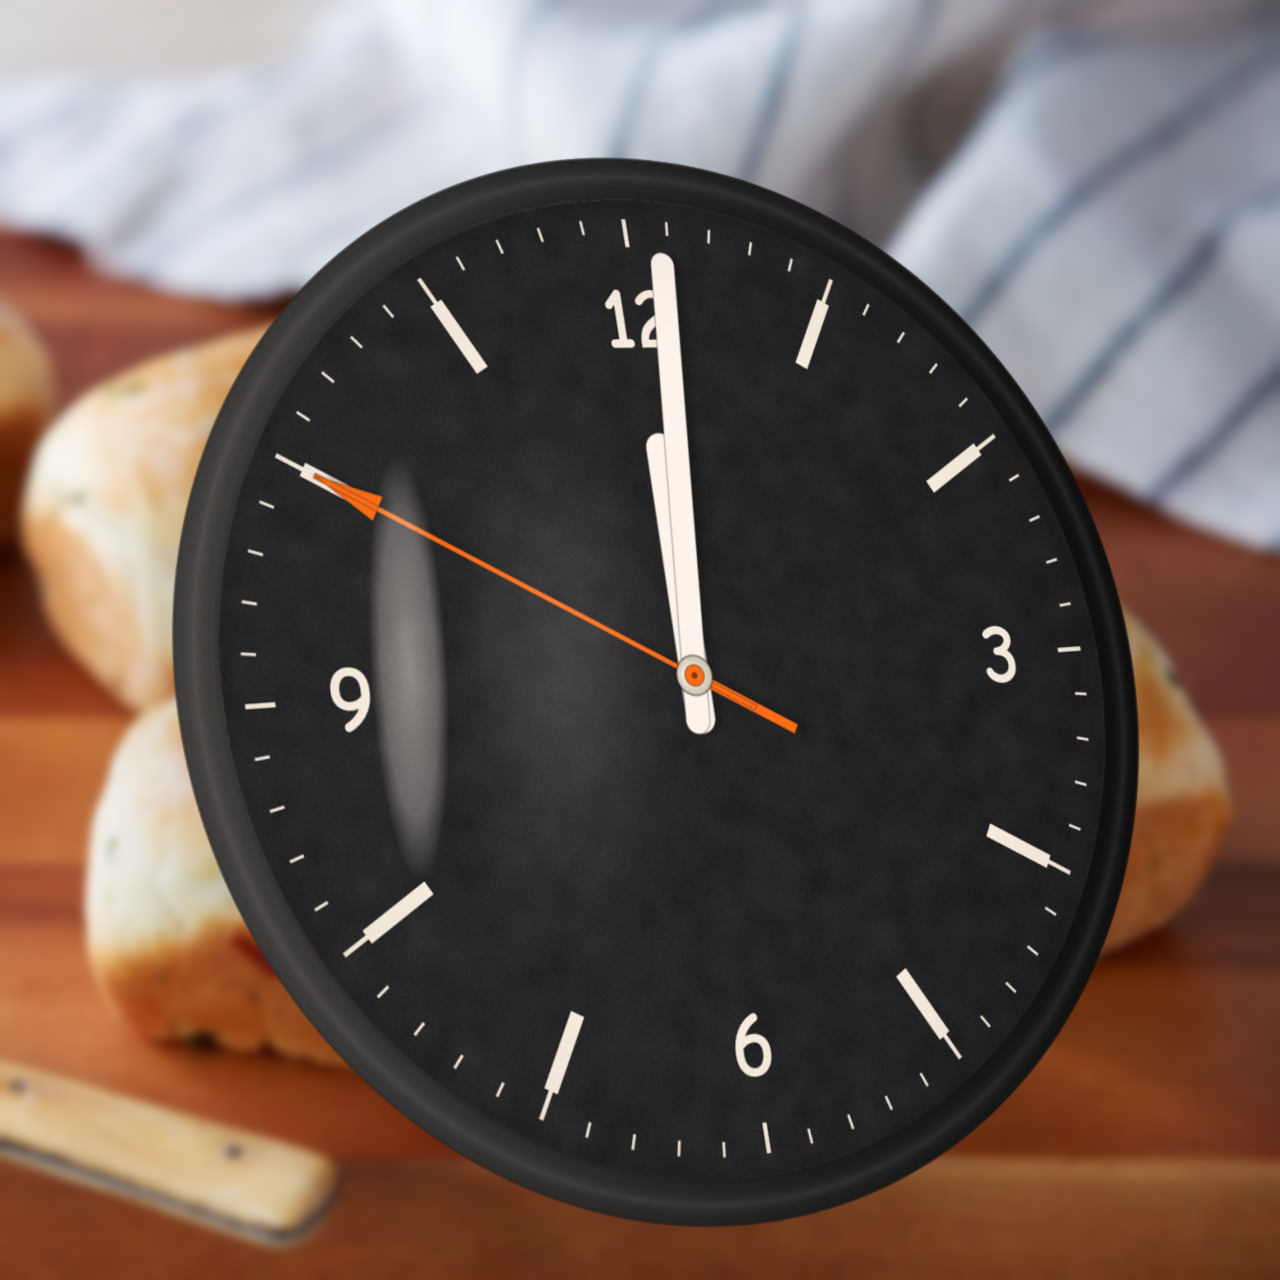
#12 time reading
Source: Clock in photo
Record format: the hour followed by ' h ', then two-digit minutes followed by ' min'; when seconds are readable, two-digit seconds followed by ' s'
12 h 00 min 50 s
